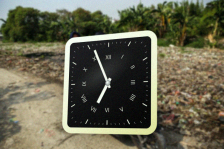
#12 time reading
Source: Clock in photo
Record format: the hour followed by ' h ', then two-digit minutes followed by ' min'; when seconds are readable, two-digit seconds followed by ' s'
6 h 56 min
